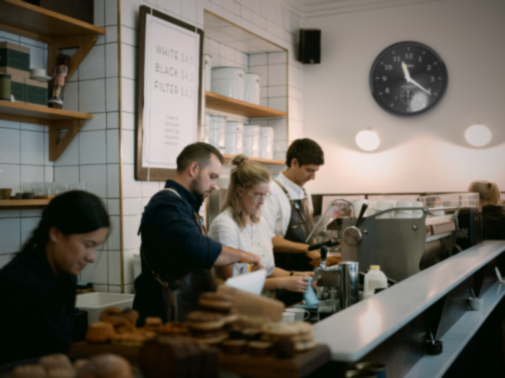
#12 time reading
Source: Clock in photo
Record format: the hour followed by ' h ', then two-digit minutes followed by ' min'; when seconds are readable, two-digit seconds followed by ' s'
11 h 21 min
